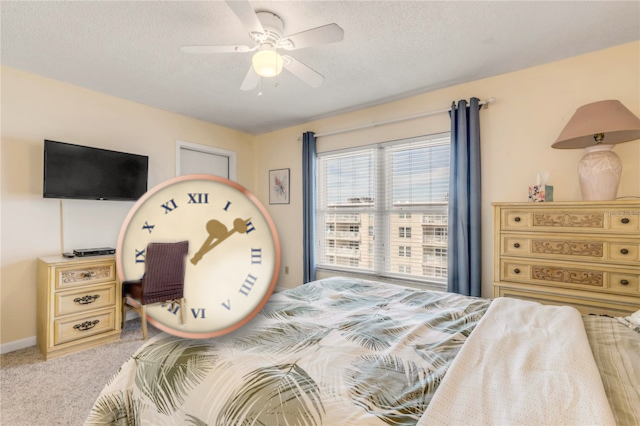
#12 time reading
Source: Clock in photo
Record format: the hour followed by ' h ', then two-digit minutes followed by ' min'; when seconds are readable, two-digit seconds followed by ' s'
1 h 09 min
